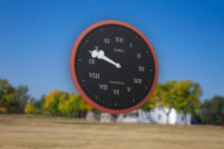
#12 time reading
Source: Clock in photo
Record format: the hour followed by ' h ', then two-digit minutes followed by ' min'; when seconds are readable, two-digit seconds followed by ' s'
9 h 48 min
